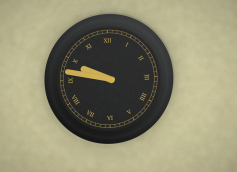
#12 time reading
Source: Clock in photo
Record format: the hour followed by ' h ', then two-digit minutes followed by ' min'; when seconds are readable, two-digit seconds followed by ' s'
9 h 47 min
